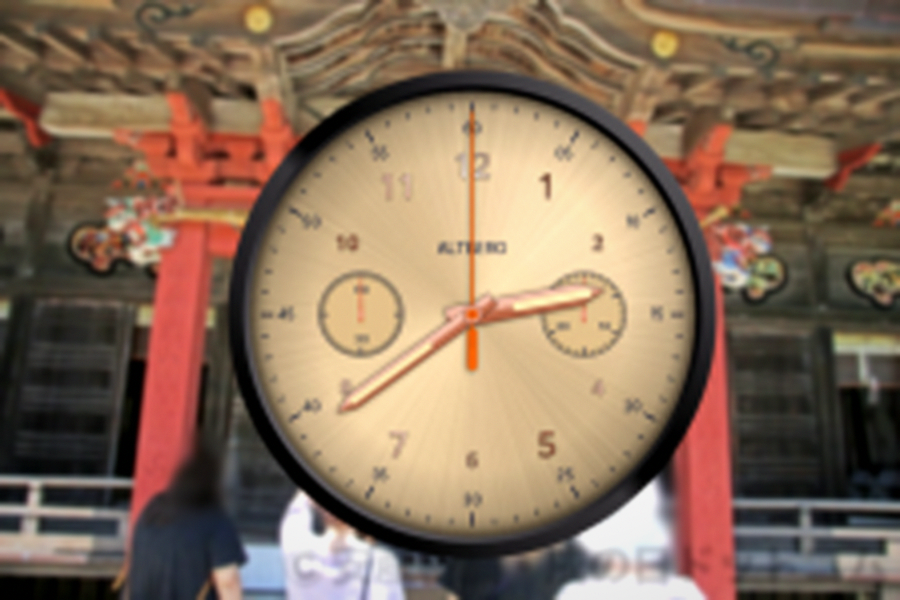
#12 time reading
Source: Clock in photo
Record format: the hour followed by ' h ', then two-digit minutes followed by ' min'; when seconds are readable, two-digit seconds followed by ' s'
2 h 39 min
